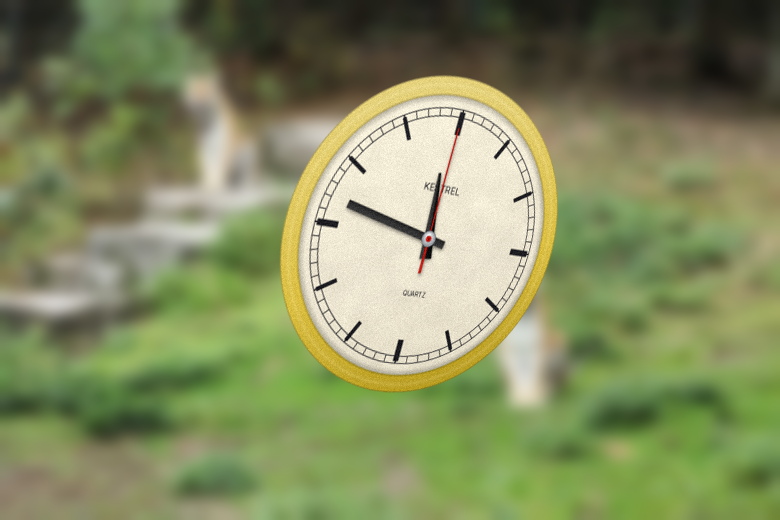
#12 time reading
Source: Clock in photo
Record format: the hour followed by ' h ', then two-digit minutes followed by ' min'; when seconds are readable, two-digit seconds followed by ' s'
11 h 47 min 00 s
